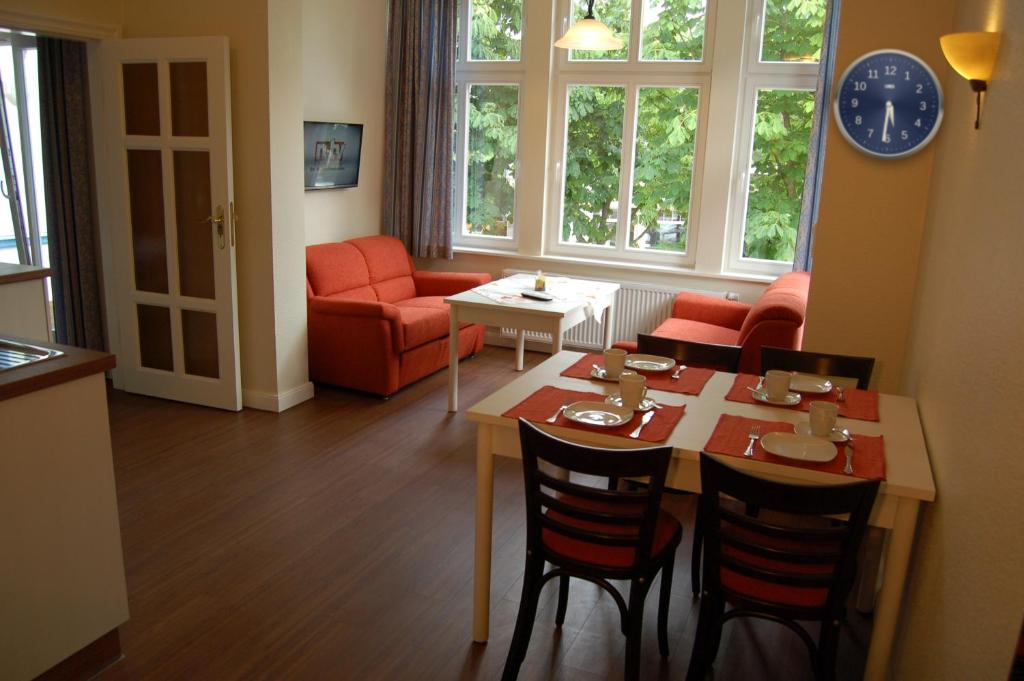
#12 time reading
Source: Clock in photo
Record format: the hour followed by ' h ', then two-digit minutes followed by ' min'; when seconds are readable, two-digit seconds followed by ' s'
5 h 31 min
